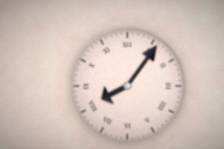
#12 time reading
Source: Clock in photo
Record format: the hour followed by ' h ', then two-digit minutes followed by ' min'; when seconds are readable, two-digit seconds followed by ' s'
8 h 06 min
